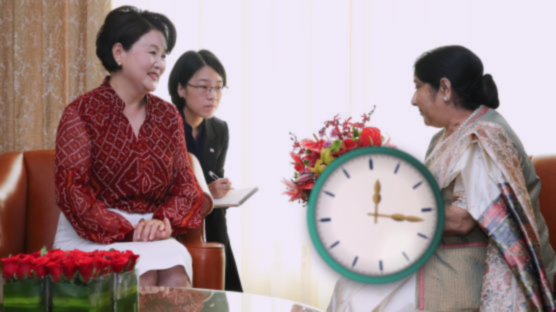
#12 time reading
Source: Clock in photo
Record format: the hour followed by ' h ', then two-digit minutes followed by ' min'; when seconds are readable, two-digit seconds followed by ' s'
12 h 17 min
